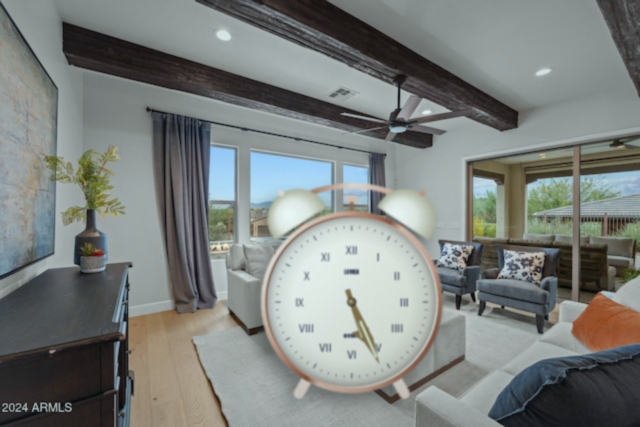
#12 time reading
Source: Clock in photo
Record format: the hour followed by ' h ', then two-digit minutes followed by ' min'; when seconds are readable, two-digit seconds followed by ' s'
5 h 26 min
